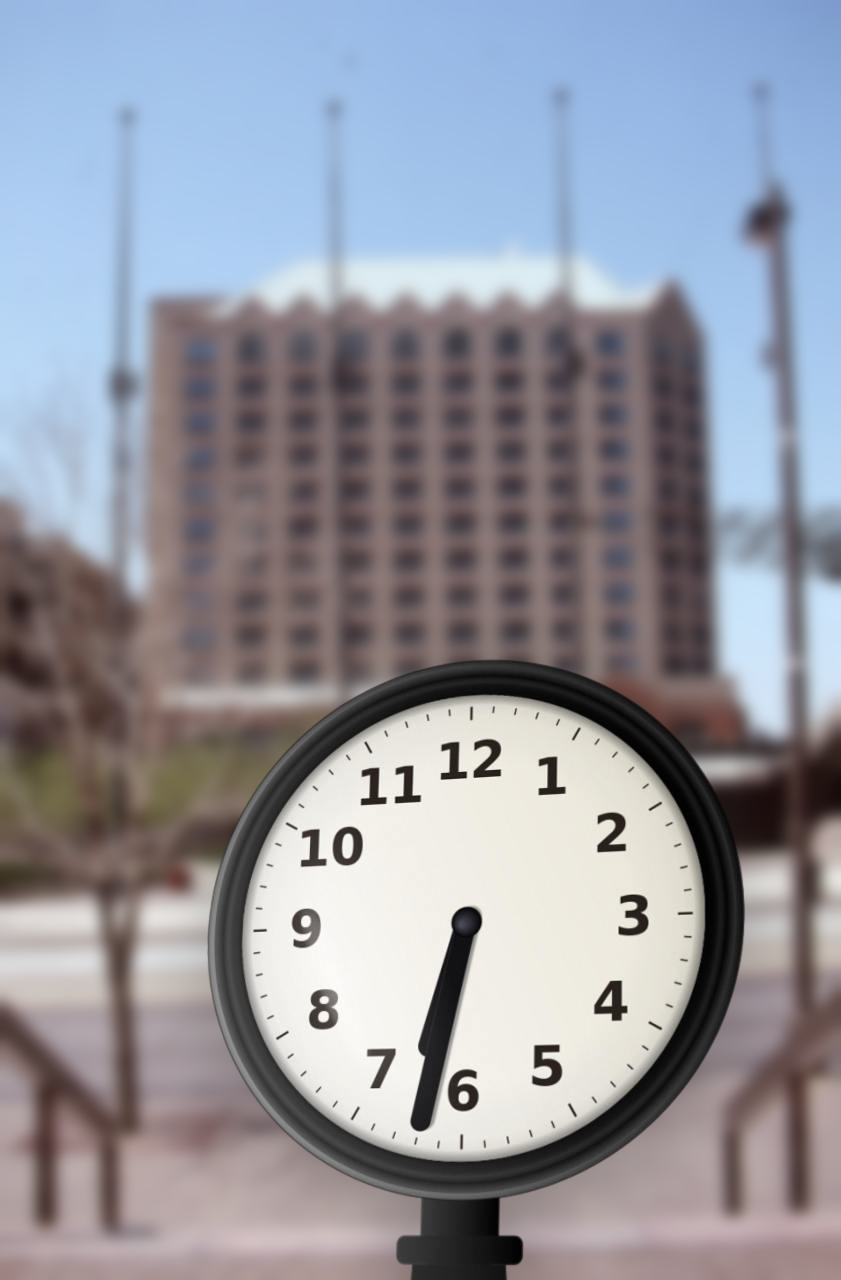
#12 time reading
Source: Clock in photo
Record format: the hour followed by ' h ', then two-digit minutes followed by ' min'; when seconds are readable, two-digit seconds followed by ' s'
6 h 32 min
